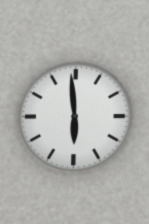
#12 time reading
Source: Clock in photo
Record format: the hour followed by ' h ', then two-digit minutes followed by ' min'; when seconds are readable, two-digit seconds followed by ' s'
5 h 59 min
